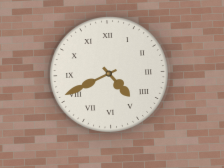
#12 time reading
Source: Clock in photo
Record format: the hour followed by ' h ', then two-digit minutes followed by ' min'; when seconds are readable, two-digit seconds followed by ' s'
4 h 41 min
